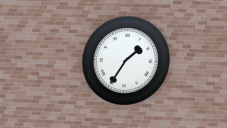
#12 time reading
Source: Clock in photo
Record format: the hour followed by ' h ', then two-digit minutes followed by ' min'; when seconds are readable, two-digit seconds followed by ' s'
1 h 35 min
